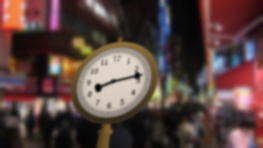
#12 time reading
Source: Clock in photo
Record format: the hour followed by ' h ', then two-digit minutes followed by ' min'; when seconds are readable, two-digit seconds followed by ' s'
8 h 13 min
